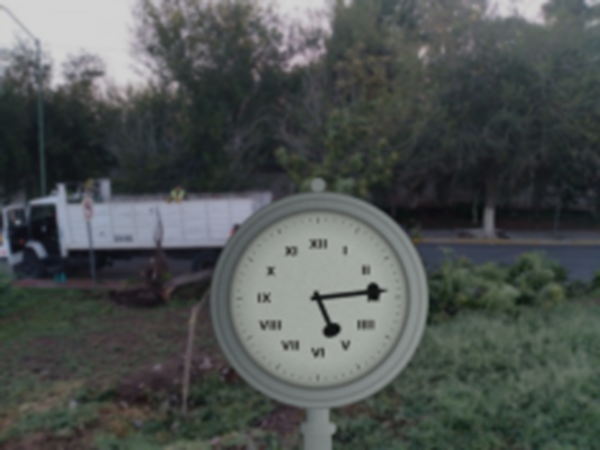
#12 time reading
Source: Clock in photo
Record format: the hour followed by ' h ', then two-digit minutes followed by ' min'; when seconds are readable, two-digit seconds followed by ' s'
5 h 14 min
